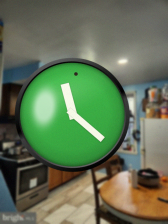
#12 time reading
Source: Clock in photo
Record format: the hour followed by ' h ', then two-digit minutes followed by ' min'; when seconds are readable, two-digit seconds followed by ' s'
11 h 21 min
